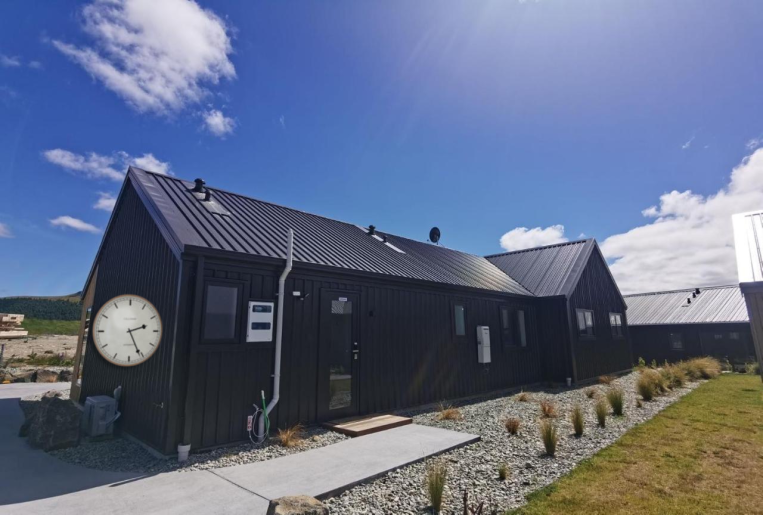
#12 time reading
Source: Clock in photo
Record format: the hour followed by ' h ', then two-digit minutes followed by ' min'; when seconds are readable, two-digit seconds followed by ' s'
2 h 26 min
